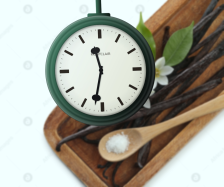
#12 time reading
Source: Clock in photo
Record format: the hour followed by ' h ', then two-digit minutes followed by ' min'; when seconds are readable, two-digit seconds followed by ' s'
11 h 32 min
